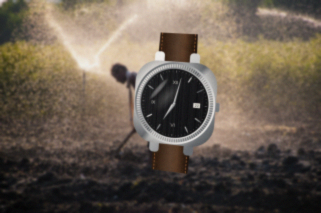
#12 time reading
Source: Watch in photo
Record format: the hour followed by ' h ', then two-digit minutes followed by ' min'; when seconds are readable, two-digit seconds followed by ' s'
7 h 02 min
